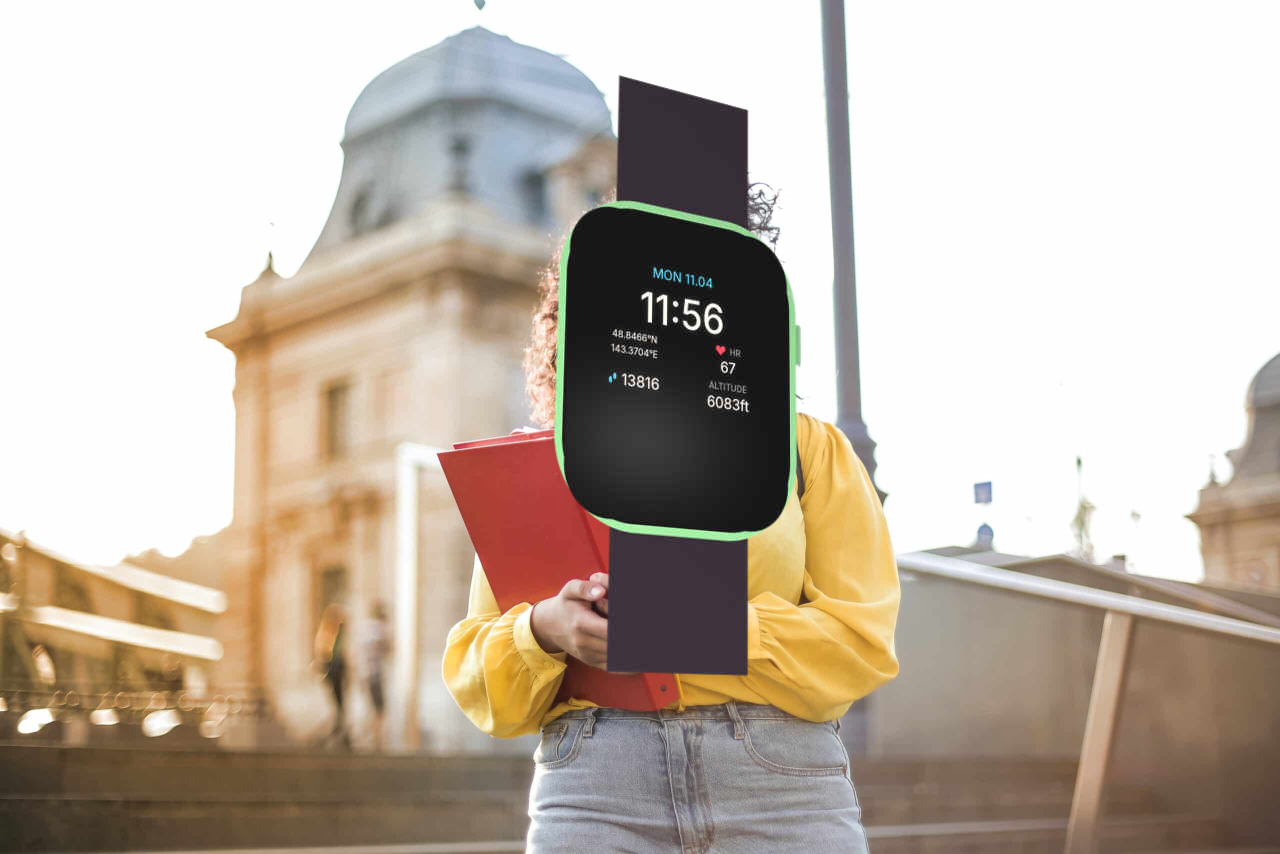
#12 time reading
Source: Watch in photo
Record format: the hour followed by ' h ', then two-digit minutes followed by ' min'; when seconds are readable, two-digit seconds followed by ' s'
11 h 56 min
